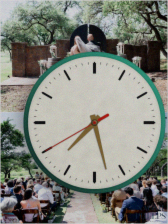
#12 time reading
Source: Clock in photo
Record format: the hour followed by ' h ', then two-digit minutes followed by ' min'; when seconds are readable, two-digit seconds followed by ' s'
7 h 27 min 40 s
